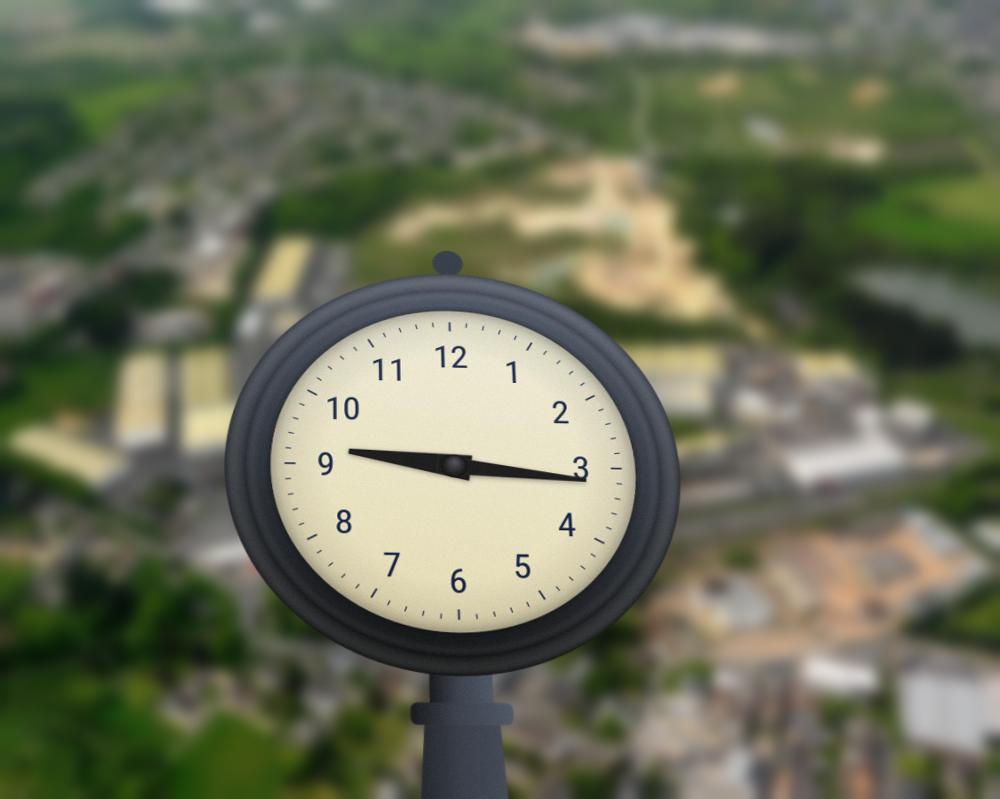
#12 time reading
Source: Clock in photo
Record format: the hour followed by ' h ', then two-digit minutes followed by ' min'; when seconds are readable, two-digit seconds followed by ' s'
9 h 16 min
